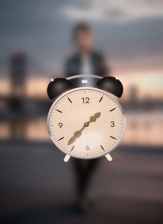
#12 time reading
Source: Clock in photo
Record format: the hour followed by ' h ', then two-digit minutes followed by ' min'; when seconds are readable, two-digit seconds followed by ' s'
1 h 37 min
